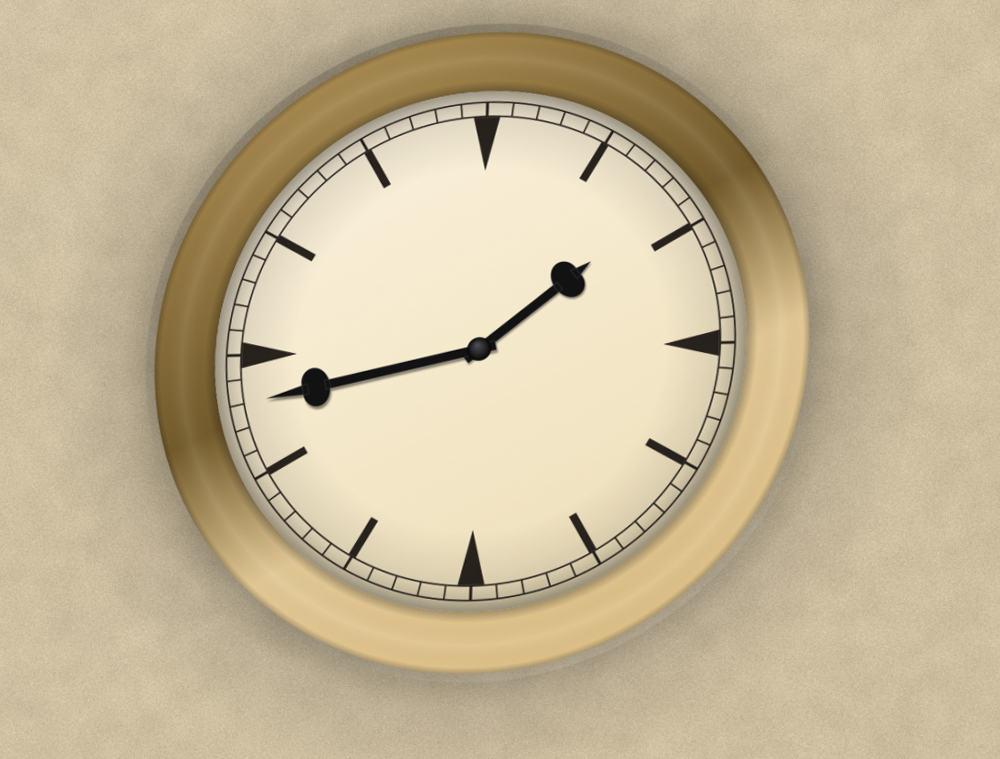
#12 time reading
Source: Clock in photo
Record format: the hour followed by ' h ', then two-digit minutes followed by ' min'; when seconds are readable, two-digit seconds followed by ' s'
1 h 43 min
